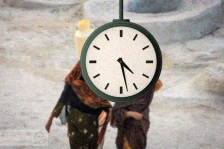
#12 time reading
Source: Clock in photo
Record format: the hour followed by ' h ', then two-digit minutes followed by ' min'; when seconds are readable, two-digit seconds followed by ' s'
4 h 28 min
